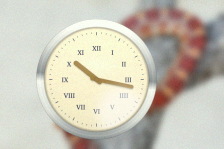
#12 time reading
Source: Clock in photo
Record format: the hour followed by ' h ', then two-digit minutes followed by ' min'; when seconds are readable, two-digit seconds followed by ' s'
10 h 17 min
